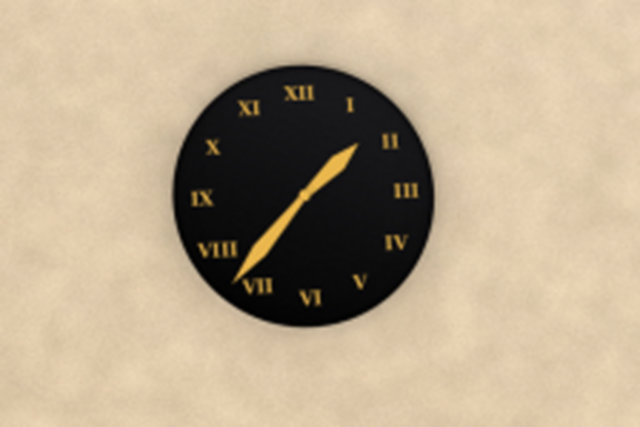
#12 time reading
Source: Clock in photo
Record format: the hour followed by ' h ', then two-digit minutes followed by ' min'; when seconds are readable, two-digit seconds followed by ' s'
1 h 37 min
